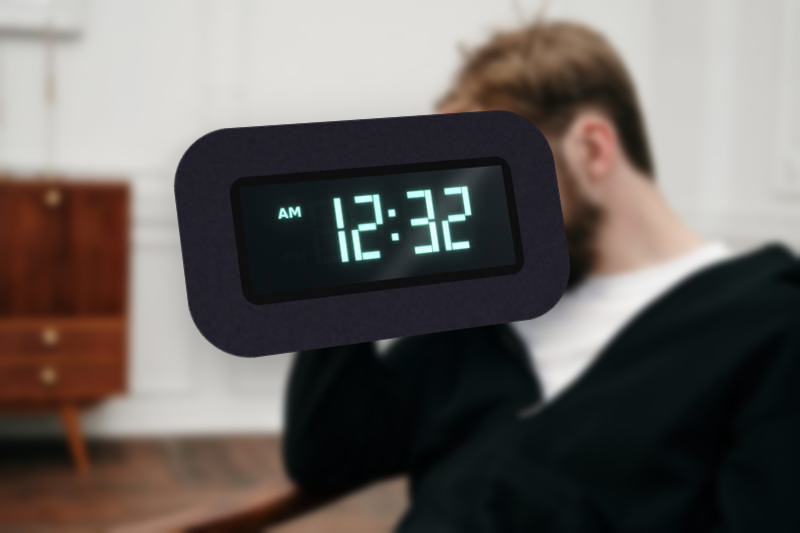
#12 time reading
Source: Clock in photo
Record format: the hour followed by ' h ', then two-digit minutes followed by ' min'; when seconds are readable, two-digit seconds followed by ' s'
12 h 32 min
